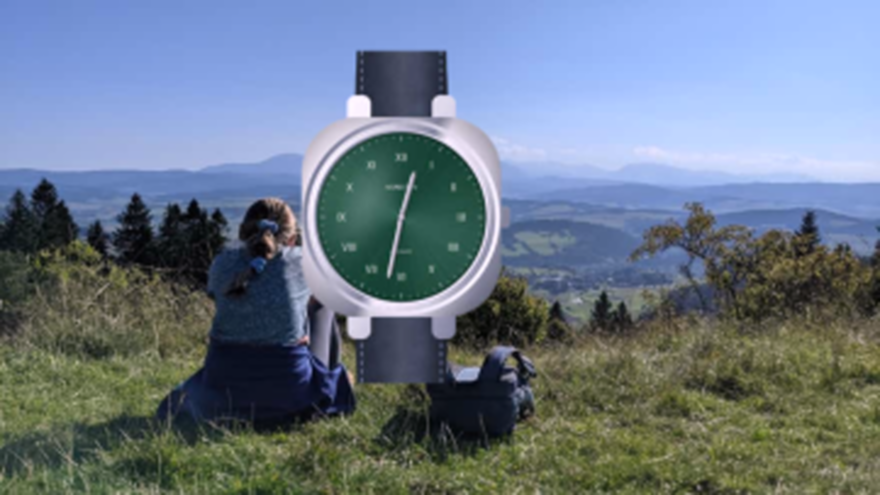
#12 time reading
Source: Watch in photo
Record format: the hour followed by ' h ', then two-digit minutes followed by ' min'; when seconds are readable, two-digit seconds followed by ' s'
12 h 32 min
